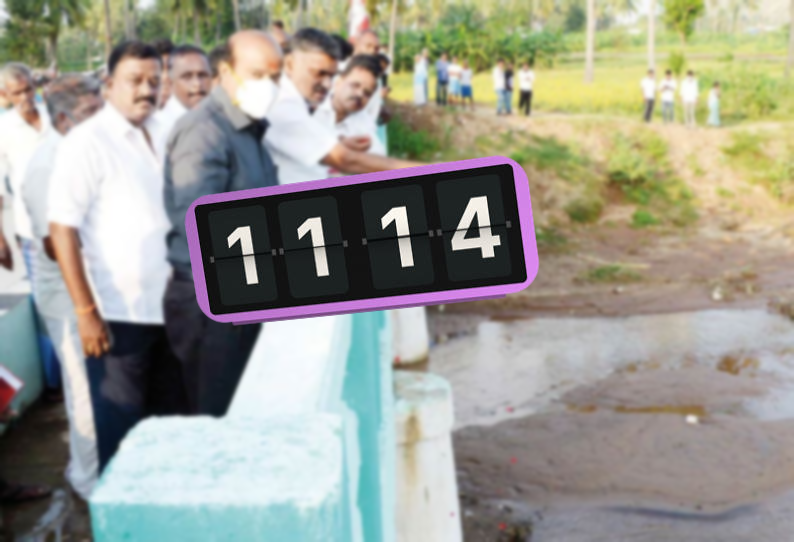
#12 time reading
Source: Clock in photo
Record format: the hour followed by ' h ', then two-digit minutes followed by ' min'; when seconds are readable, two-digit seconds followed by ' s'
11 h 14 min
